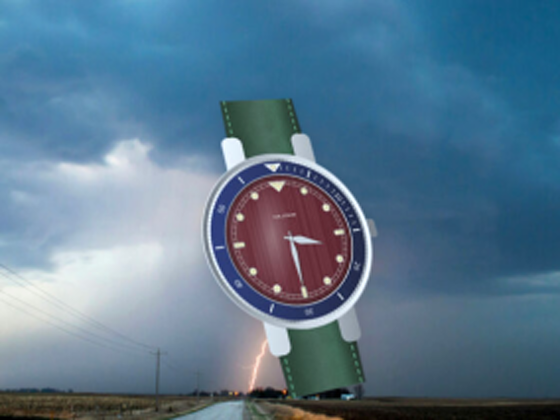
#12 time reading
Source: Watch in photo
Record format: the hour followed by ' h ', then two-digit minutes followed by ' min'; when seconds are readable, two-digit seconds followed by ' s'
3 h 30 min
